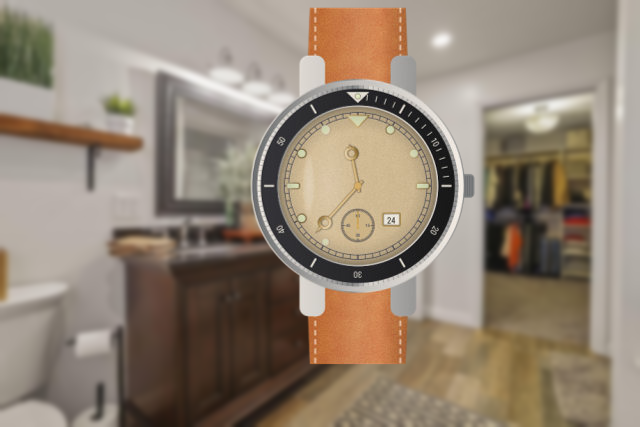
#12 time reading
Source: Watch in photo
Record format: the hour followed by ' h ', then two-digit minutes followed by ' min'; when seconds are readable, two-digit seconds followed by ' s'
11 h 37 min
